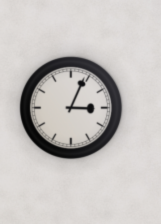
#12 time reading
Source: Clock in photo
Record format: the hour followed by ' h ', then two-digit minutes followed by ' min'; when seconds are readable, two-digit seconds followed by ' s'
3 h 04 min
